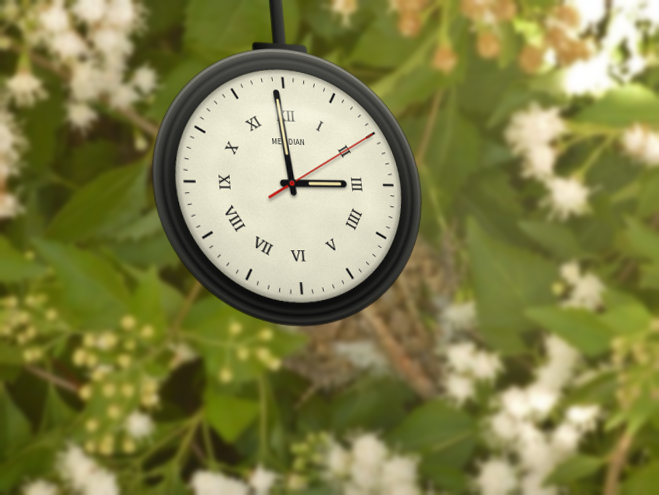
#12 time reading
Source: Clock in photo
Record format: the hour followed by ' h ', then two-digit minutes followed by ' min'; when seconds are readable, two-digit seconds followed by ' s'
2 h 59 min 10 s
